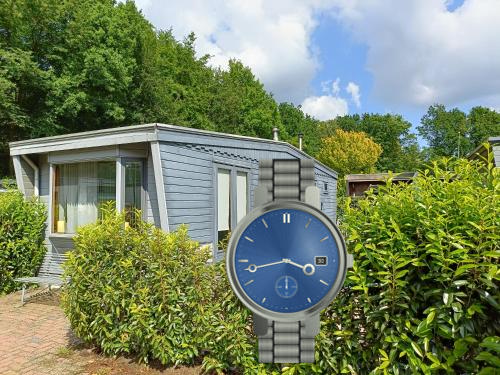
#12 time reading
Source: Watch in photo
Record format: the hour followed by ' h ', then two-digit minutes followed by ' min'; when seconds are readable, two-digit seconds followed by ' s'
3 h 43 min
